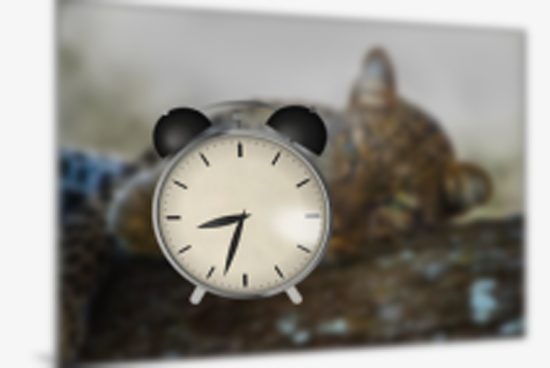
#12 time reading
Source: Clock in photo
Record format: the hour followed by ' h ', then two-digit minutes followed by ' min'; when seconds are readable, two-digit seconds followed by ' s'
8 h 33 min
